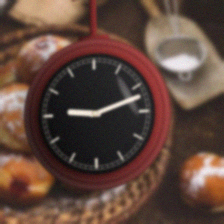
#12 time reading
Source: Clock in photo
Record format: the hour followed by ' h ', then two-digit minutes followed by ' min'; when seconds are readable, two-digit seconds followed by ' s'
9 h 12 min
